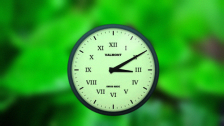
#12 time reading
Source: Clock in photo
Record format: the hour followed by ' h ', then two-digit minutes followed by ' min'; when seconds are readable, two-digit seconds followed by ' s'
3 h 10 min
